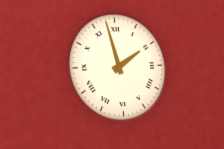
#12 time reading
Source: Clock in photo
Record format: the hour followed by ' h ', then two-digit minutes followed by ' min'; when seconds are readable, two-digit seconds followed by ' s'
1 h 58 min
